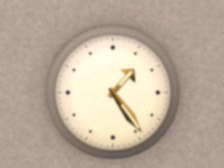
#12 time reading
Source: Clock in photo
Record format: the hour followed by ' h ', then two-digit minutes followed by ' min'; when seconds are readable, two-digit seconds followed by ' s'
1 h 24 min
